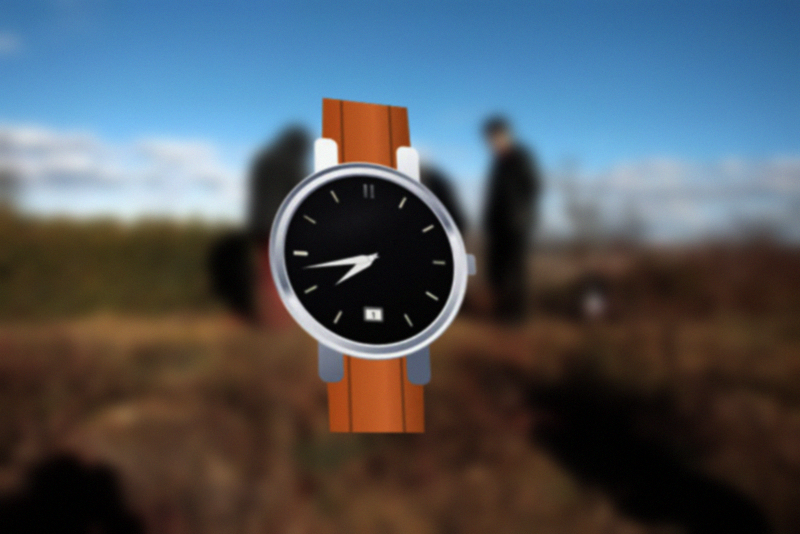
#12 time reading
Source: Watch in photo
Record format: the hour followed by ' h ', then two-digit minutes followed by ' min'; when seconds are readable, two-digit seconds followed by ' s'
7 h 43 min
